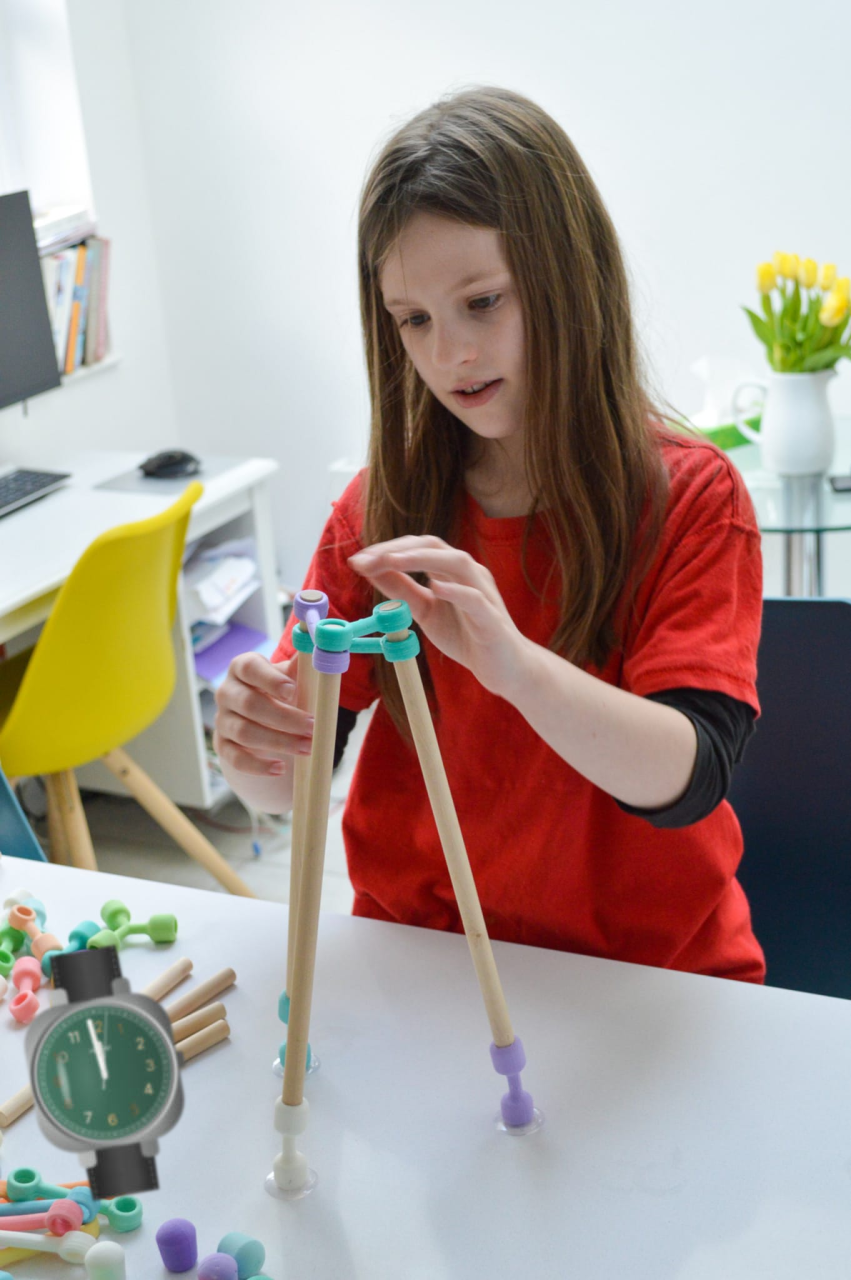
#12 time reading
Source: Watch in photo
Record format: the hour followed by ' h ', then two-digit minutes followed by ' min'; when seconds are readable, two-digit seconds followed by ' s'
11 h 59 min 02 s
